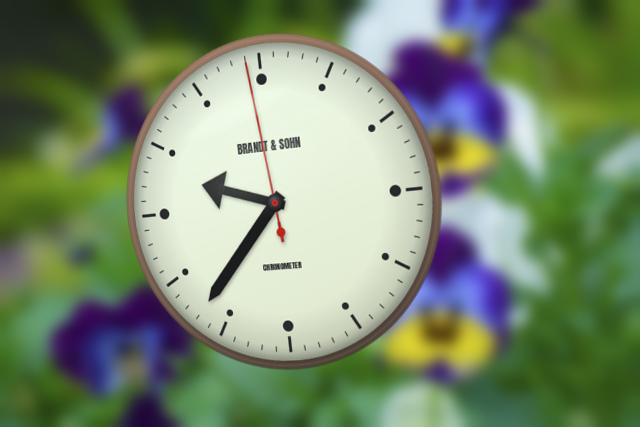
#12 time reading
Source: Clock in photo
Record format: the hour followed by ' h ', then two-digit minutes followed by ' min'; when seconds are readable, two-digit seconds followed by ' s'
9 h 36 min 59 s
